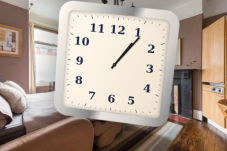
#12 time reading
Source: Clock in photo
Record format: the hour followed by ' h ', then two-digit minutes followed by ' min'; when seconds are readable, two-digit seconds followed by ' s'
1 h 06 min
